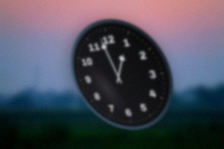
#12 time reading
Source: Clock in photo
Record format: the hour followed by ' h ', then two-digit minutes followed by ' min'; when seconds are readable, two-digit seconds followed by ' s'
12 h 58 min
